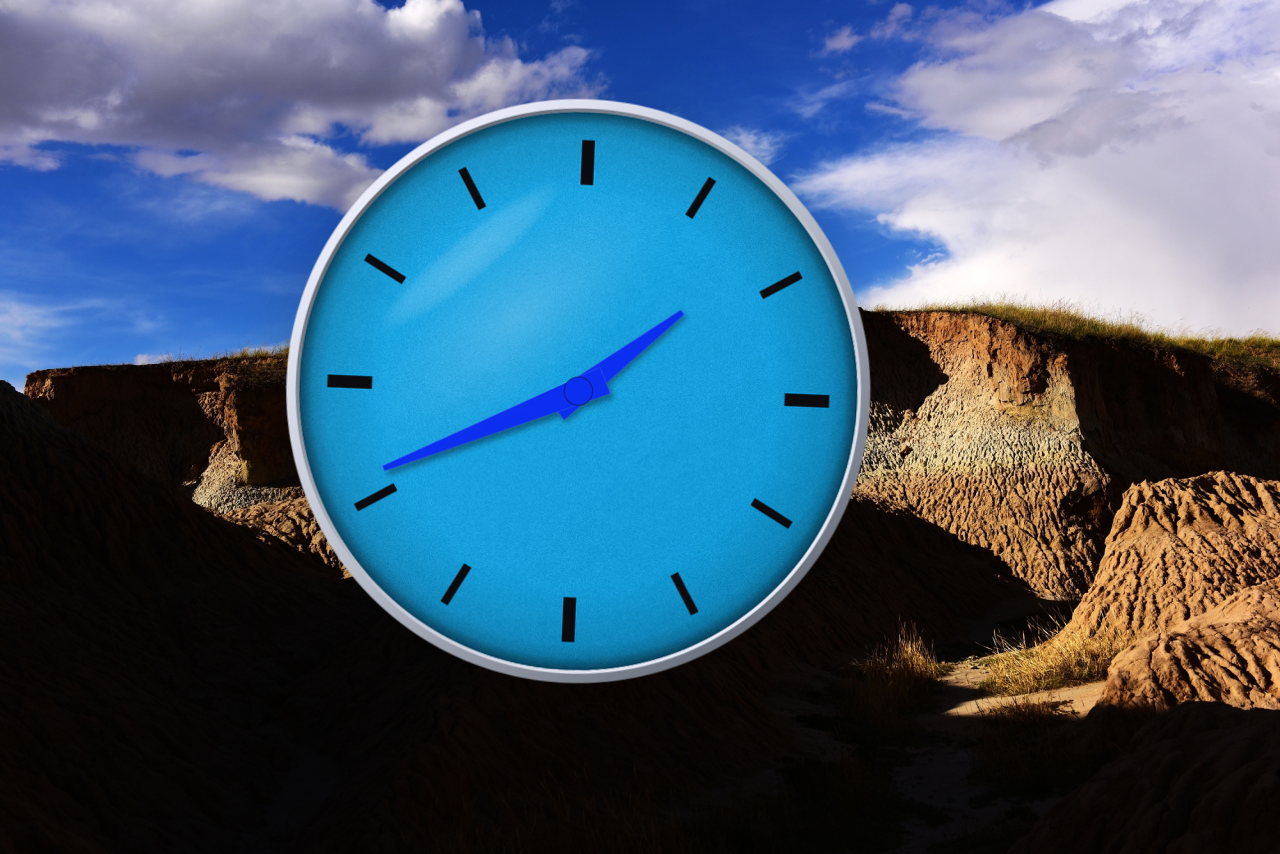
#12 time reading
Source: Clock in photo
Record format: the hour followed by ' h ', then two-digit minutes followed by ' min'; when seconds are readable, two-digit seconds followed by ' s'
1 h 41 min
